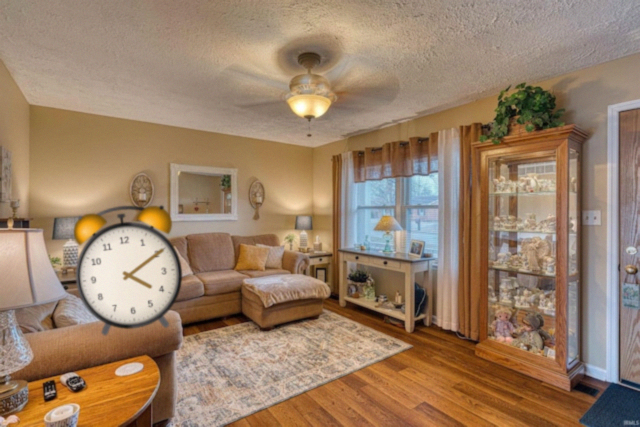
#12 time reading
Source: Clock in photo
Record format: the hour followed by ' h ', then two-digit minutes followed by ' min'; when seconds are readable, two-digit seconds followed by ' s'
4 h 10 min
